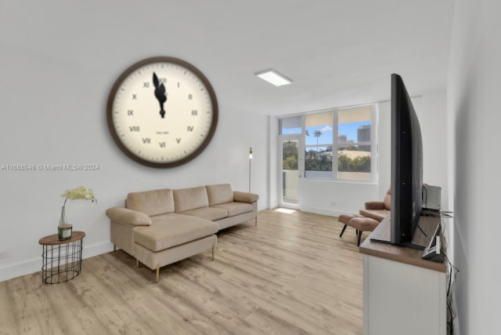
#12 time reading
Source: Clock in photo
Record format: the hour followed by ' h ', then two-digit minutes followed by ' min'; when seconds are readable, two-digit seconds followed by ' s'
11 h 58 min
